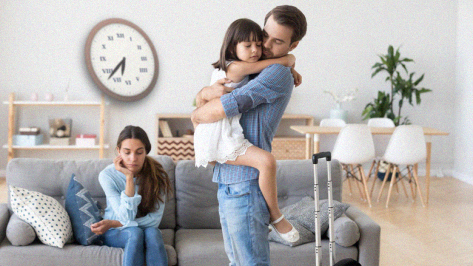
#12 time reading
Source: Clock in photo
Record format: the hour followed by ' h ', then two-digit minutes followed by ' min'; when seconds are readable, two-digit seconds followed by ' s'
6 h 38 min
